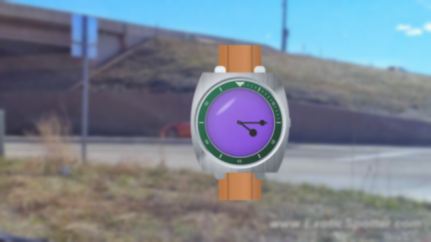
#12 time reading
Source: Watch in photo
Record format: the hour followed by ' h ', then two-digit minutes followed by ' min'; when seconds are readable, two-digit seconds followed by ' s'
4 h 15 min
